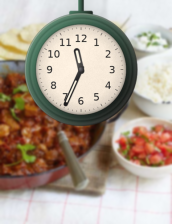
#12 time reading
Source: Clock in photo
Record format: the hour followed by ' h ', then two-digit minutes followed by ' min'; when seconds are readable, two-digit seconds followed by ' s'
11 h 34 min
